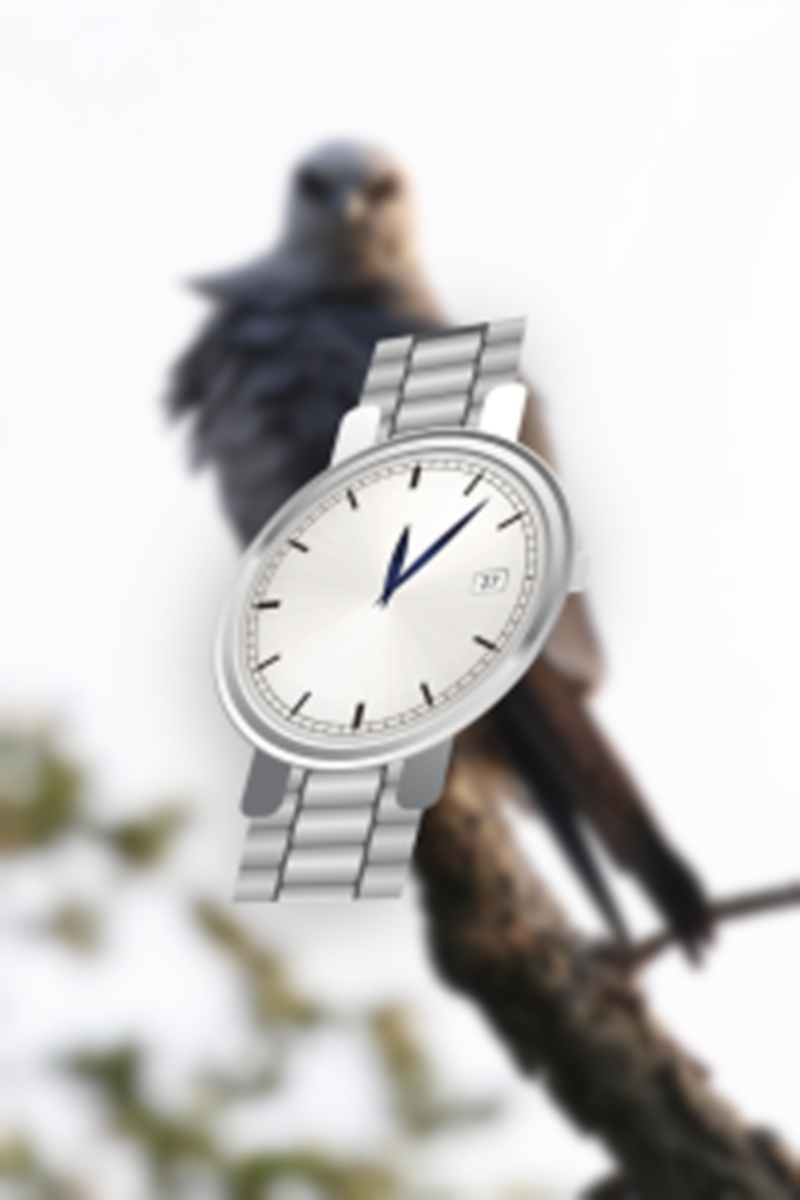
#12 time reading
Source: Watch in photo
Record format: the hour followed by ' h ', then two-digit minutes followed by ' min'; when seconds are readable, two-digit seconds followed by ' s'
12 h 07 min
